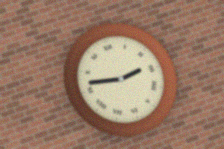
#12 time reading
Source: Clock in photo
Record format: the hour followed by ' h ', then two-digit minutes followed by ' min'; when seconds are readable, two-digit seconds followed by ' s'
2 h 47 min
